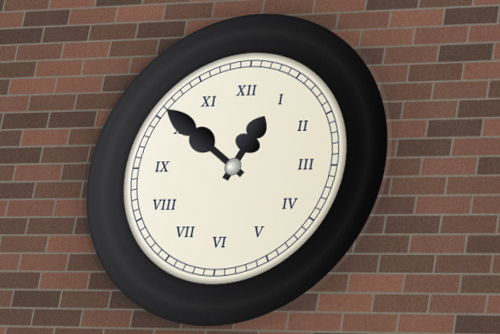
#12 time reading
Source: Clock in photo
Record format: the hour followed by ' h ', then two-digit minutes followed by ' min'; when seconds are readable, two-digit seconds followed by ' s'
12 h 51 min
